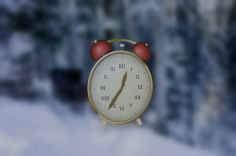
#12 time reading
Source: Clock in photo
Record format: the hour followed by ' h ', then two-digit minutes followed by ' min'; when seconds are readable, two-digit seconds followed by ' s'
12 h 36 min
